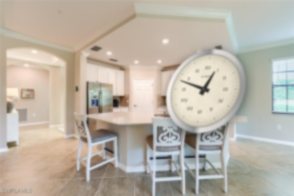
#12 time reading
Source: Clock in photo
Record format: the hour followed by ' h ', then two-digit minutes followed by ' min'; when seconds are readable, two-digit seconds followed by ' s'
12 h 48 min
